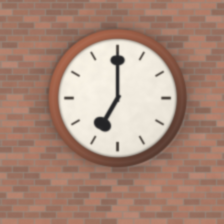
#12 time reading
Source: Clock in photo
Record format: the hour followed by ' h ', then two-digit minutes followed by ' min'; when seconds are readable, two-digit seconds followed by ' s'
7 h 00 min
